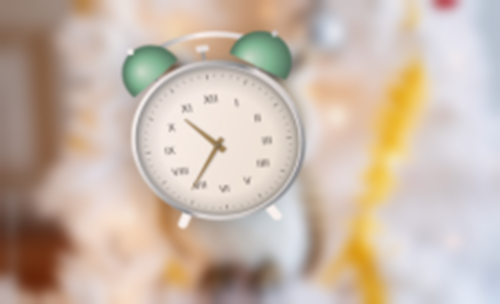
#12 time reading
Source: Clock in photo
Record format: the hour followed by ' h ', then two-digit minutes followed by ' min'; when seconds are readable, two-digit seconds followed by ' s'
10 h 36 min
